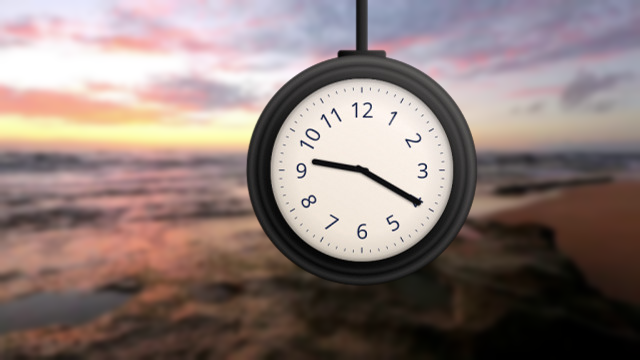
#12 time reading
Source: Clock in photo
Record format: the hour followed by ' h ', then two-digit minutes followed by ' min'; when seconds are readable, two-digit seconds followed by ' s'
9 h 20 min
